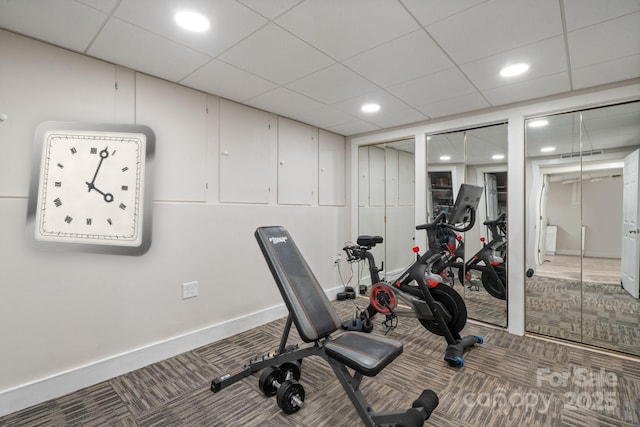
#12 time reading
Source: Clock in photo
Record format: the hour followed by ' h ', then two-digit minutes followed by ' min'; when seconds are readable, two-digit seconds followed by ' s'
4 h 03 min
